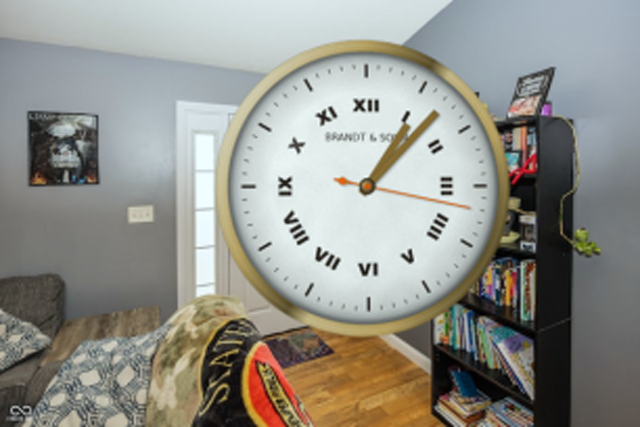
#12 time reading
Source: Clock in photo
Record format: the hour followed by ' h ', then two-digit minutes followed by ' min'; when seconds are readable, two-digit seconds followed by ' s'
1 h 07 min 17 s
